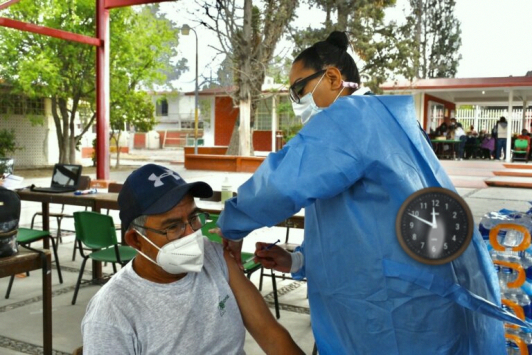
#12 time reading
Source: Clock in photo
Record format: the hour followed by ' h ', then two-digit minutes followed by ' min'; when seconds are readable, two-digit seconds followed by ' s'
11 h 49 min
